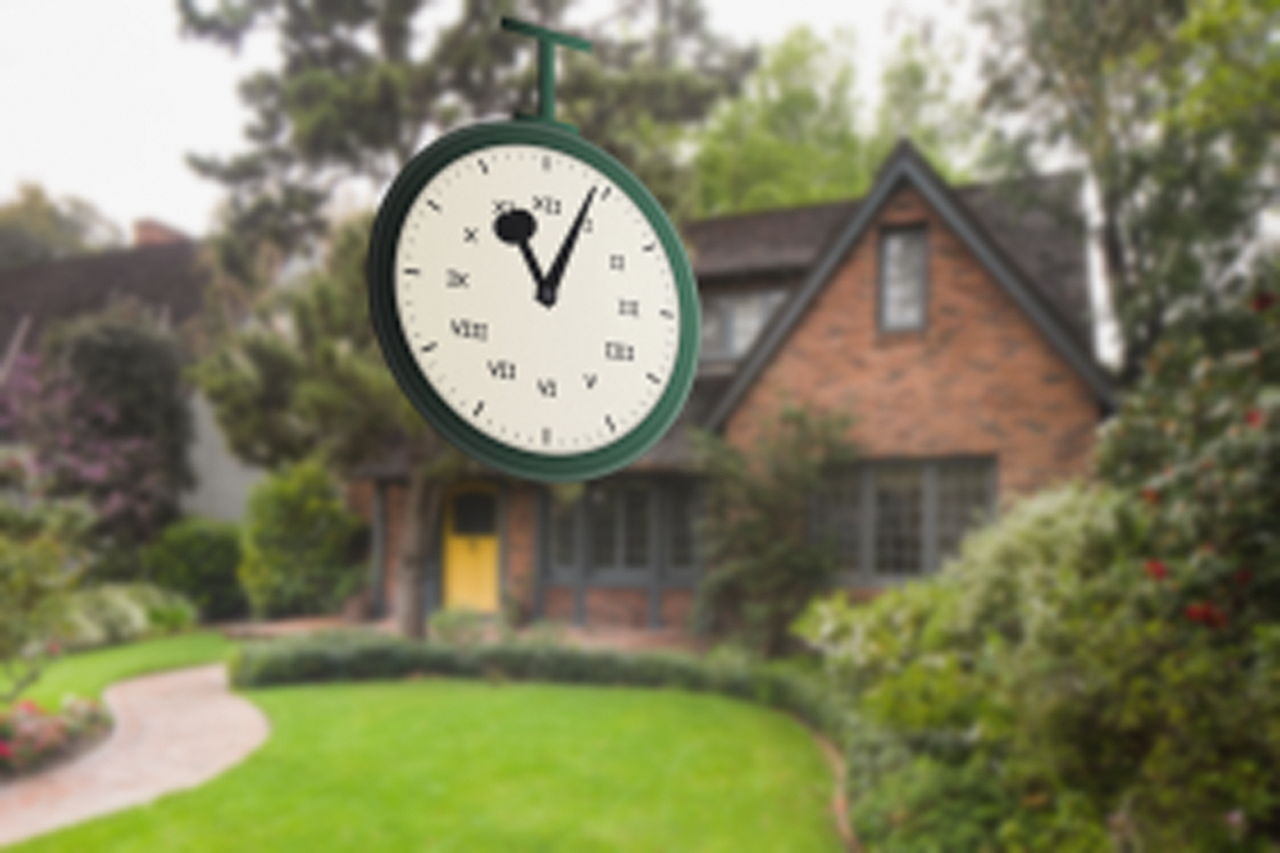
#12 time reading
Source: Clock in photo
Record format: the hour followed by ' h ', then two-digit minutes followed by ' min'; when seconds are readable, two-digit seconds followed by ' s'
11 h 04 min
